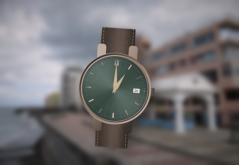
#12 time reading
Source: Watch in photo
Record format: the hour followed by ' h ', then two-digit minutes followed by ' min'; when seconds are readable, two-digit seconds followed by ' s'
1 h 00 min
